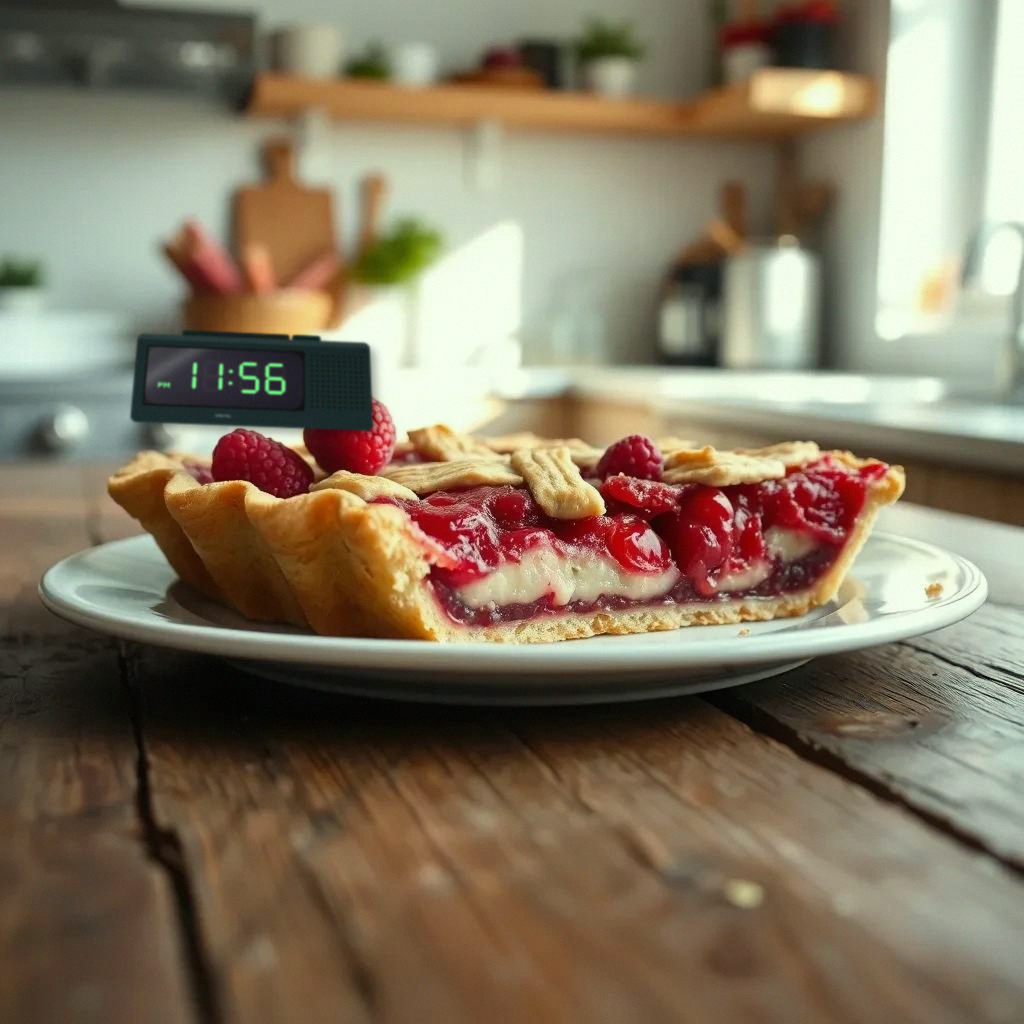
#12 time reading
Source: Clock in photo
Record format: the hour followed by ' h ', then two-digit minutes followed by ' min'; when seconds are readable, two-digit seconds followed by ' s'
11 h 56 min
